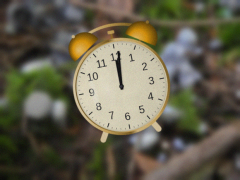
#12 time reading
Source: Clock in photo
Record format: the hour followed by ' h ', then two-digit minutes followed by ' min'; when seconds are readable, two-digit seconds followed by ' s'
12 h 01 min
